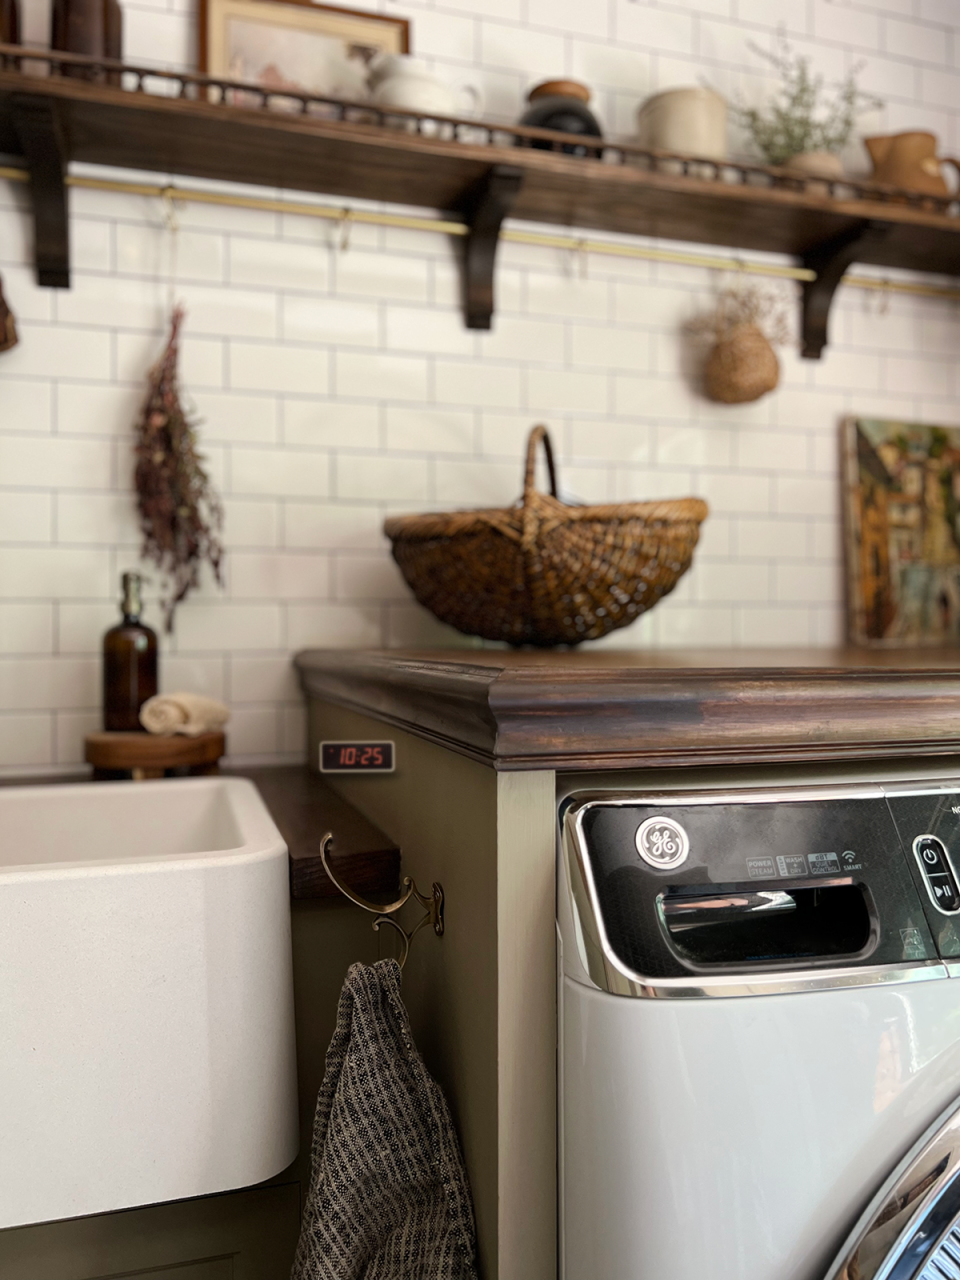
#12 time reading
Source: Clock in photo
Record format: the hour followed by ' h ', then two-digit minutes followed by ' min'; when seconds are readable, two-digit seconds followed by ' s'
10 h 25 min
